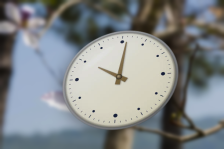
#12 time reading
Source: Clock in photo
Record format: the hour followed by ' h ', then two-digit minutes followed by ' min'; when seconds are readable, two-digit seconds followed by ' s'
10 h 01 min
